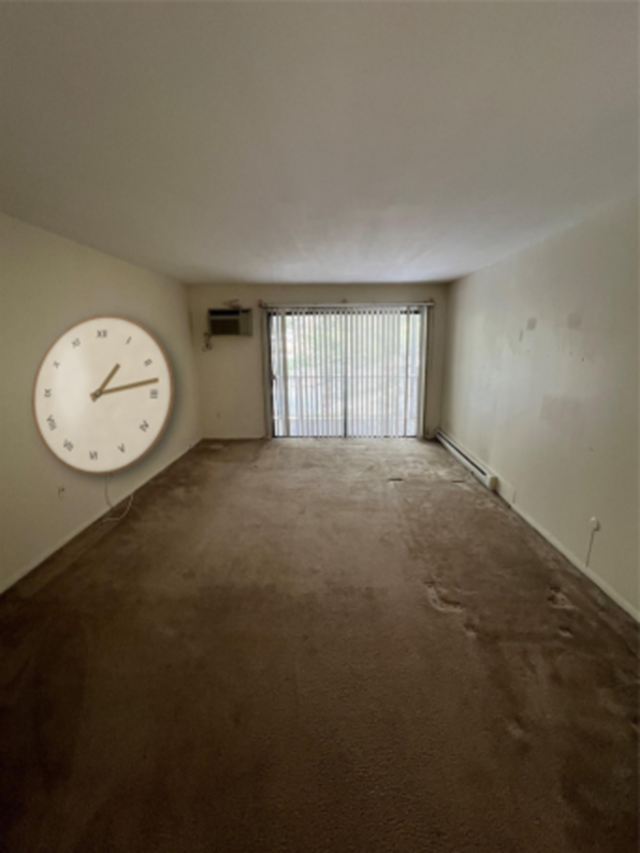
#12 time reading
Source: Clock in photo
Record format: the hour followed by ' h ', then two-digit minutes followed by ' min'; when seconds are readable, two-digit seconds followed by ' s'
1 h 13 min
